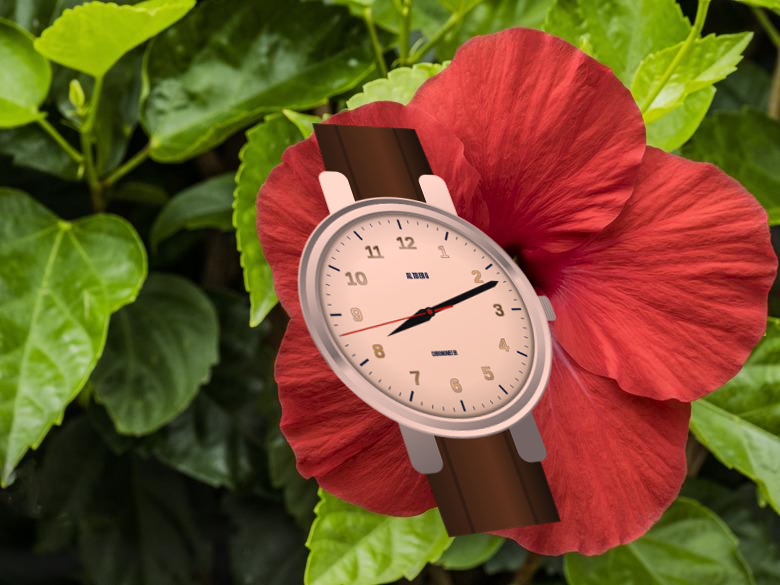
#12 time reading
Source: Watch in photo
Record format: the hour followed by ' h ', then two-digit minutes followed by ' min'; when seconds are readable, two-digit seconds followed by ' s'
8 h 11 min 43 s
